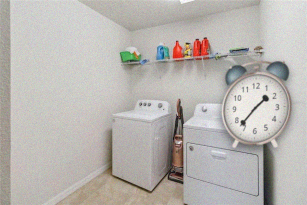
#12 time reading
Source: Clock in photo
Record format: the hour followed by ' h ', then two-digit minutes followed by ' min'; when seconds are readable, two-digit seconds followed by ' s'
1 h 37 min
